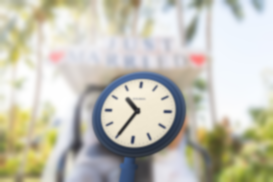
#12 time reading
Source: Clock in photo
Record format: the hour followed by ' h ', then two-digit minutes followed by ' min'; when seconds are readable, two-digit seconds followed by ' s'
10 h 35 min
